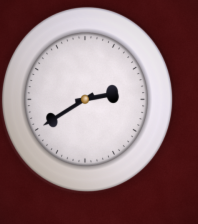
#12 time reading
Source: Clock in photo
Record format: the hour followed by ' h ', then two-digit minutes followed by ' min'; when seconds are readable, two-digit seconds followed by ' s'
2 h 40 min
